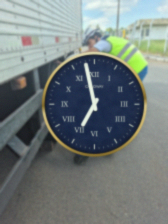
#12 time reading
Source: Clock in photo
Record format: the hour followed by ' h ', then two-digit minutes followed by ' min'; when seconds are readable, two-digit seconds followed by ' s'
6 h 58 min
